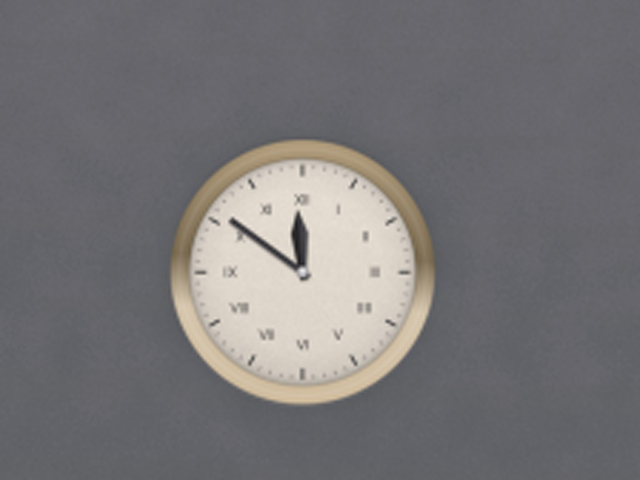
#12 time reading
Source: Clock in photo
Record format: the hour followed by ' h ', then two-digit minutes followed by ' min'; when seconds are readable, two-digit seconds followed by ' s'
11 h 51 min
